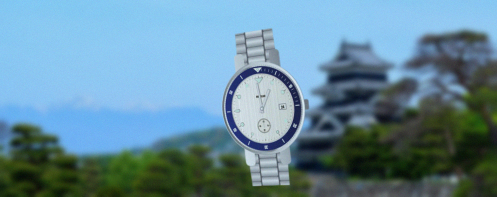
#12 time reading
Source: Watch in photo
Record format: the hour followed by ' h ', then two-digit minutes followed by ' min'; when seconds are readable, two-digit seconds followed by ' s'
12 h 59 min
